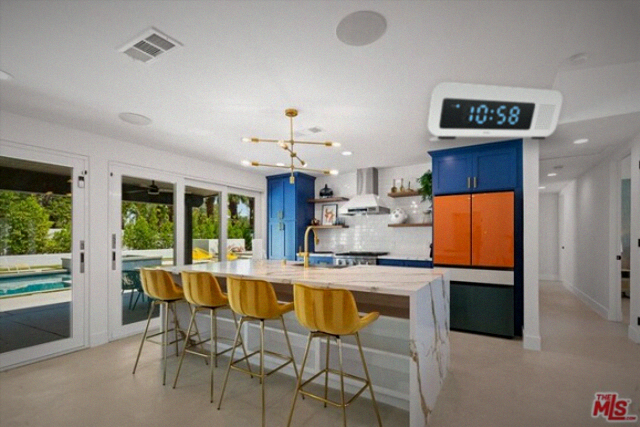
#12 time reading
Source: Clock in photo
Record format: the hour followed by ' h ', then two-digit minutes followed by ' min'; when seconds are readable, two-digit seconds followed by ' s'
10 h 58 min
